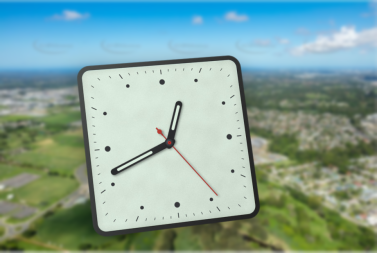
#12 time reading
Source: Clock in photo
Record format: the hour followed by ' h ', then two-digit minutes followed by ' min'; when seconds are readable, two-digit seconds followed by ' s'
12 h 41 min 24 s
